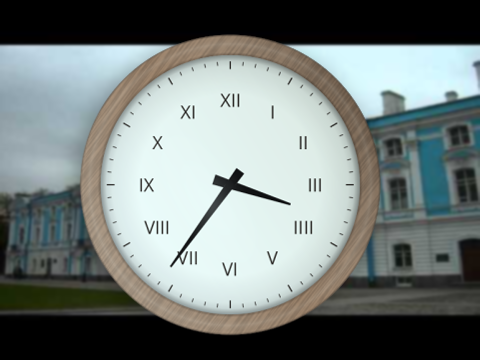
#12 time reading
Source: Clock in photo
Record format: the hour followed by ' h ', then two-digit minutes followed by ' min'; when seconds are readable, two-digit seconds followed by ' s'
3 h 36 min
